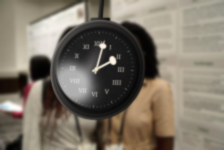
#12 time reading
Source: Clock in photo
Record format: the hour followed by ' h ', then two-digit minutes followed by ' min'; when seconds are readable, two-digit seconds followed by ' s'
2 h 02 min
